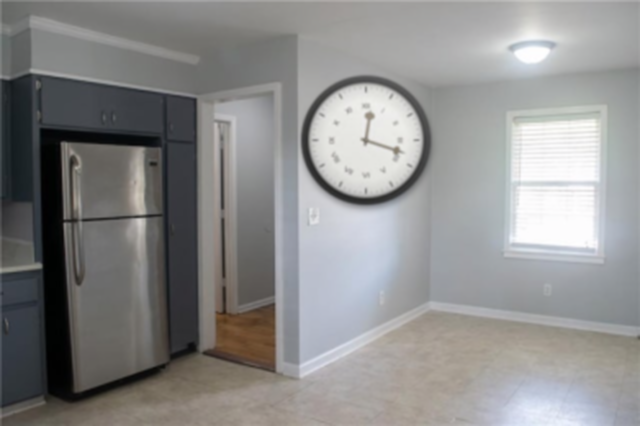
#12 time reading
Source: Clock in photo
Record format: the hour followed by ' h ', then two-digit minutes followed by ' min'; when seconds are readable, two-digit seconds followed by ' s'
12 h 18 min
